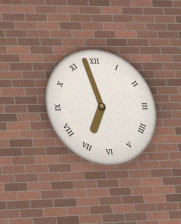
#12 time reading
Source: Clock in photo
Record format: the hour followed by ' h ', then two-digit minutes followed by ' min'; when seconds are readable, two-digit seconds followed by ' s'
6 h 58 min
